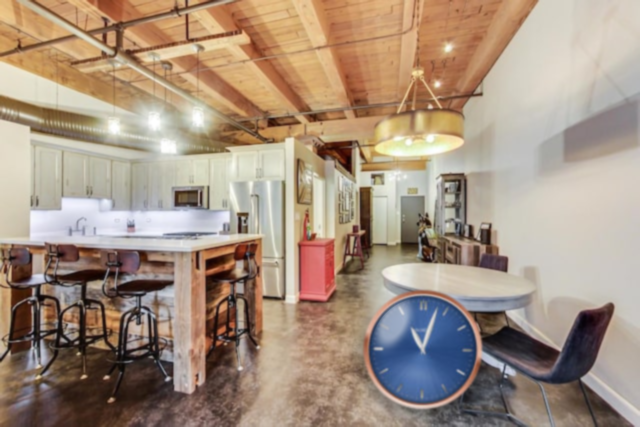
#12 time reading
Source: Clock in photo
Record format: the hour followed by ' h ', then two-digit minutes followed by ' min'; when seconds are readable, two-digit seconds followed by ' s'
11 h 03 min
